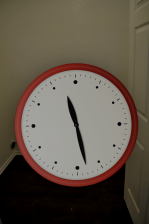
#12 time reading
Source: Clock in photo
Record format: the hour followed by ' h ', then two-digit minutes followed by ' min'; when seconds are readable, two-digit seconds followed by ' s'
11 h 28 min
